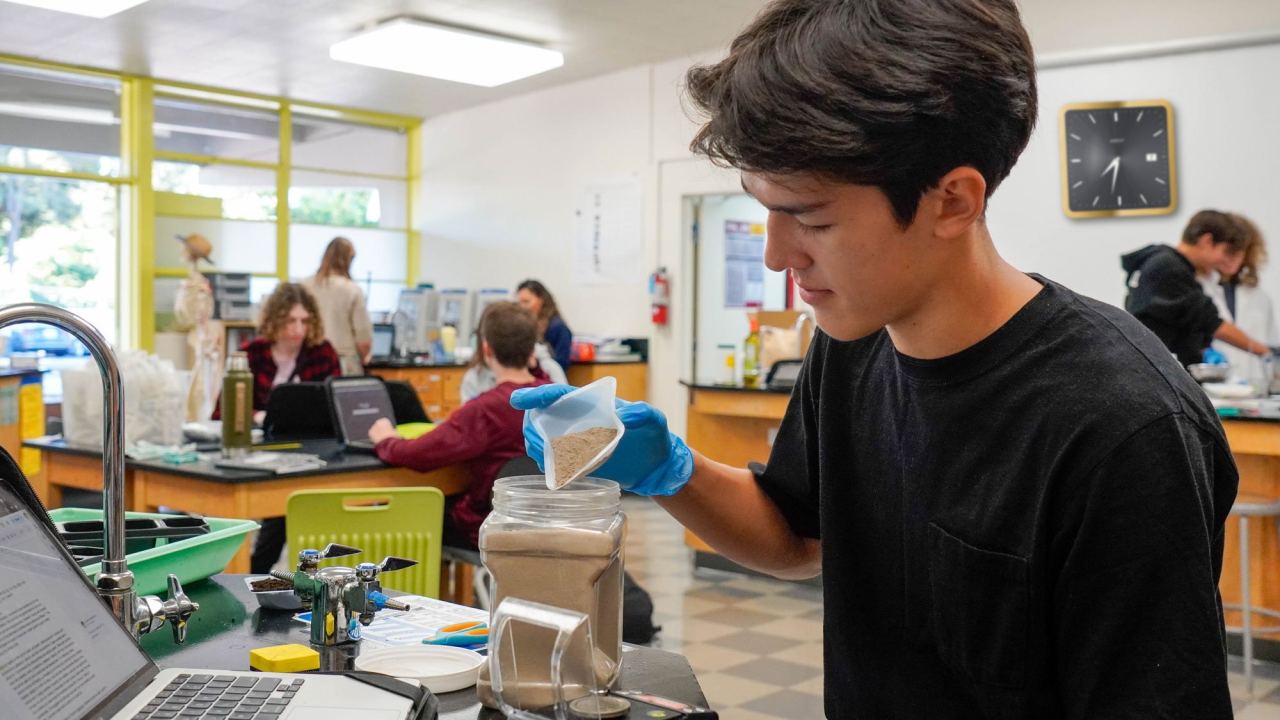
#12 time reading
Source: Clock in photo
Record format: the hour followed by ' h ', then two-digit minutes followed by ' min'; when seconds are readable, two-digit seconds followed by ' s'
7 h 32 min
